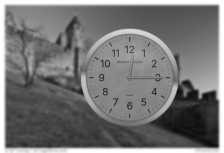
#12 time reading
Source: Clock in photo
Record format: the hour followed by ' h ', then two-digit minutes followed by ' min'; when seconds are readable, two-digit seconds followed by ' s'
12 h 15 min
